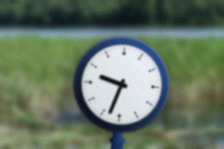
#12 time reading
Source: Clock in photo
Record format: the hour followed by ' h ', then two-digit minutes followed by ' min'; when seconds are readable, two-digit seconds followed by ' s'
9 h 33 min
